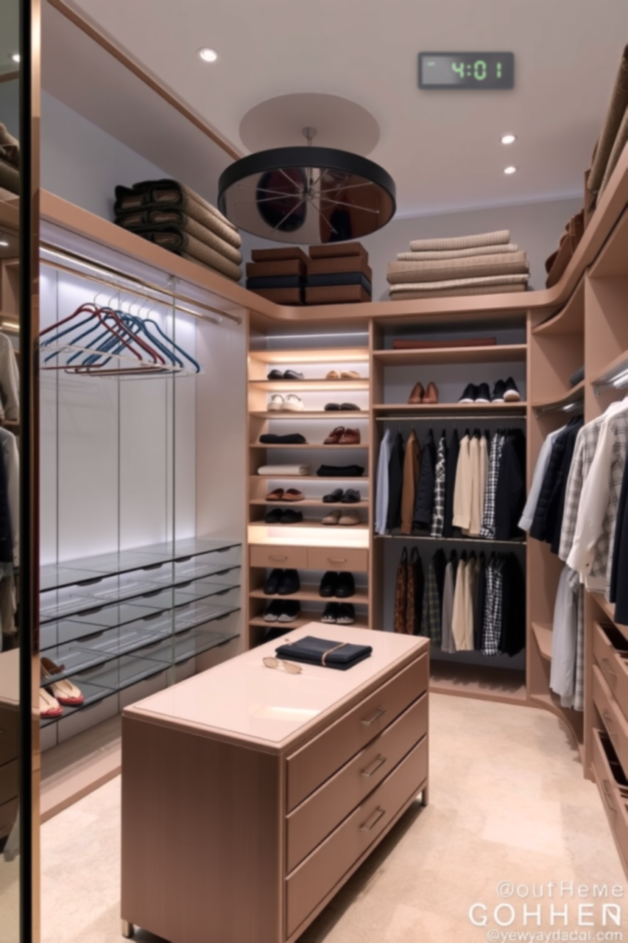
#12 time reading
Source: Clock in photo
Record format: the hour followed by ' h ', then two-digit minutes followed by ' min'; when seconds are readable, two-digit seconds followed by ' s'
4 h 01 min
